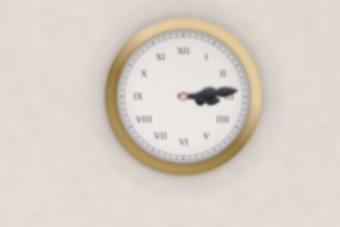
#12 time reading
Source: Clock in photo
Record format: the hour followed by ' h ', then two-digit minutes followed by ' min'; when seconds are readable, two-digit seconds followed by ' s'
3 h 14 min
